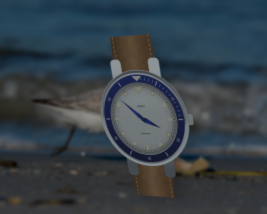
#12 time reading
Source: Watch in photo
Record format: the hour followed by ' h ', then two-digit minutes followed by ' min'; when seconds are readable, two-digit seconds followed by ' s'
3 h 52 min
